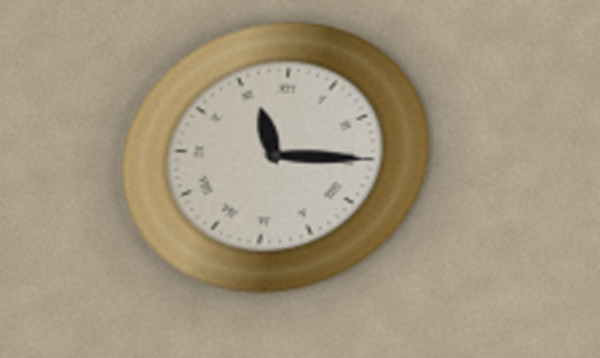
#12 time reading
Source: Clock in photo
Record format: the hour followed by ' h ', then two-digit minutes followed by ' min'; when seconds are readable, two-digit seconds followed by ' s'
11 h 15 min
